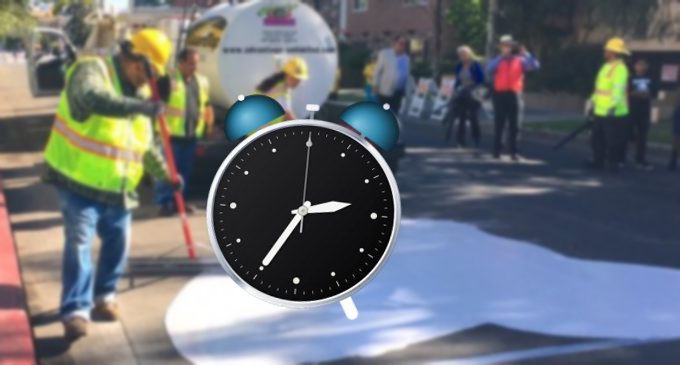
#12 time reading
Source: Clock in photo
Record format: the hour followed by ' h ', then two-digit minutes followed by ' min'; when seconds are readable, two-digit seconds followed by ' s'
2 h 35 min 00 s
